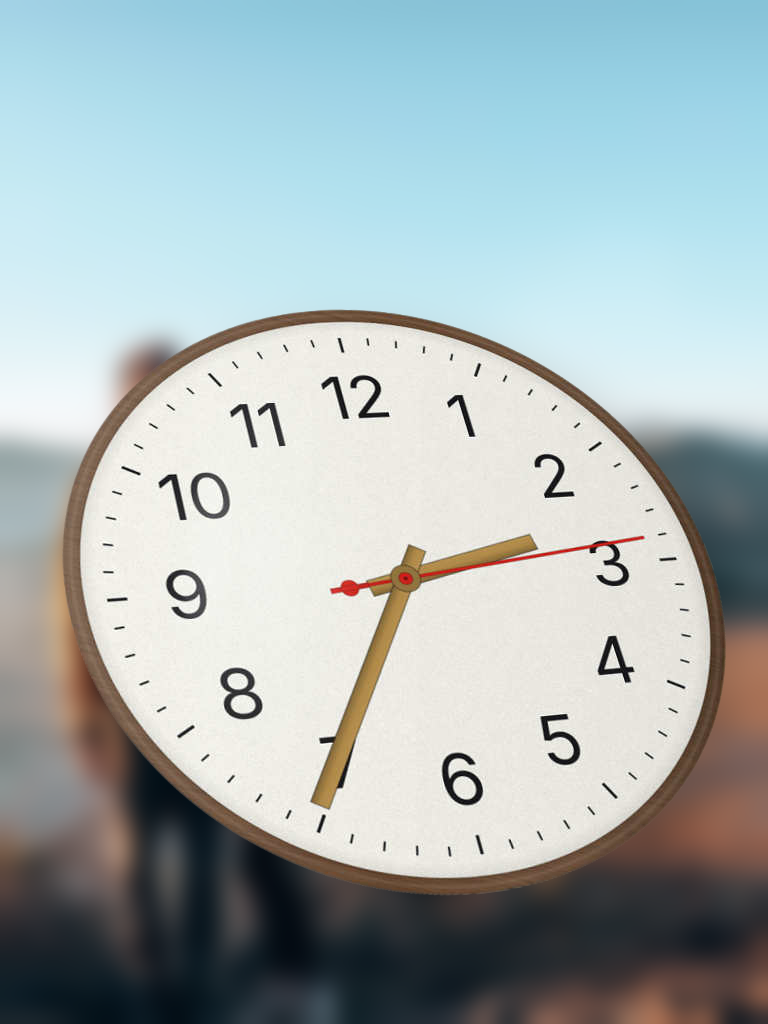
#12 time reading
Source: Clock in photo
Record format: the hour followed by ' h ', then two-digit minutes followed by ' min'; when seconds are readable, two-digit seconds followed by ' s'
2 h 35 min 14 s
